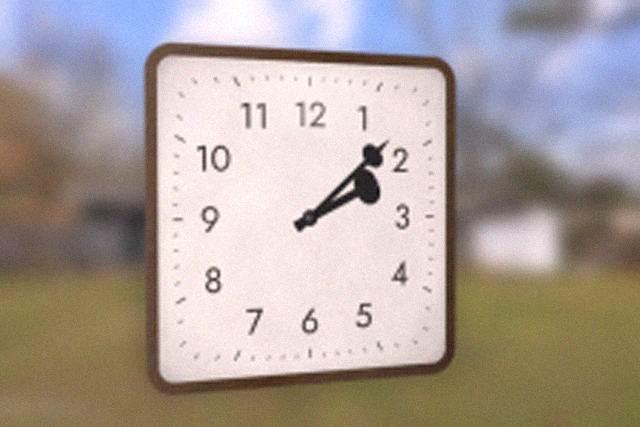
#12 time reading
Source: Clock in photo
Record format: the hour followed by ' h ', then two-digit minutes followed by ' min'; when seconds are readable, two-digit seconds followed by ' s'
2 h 08 min
